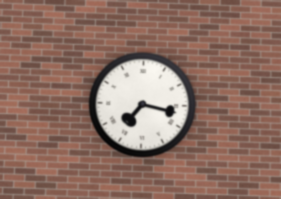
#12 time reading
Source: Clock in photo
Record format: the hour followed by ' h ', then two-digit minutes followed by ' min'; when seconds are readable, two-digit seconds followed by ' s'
7 h 17 min
